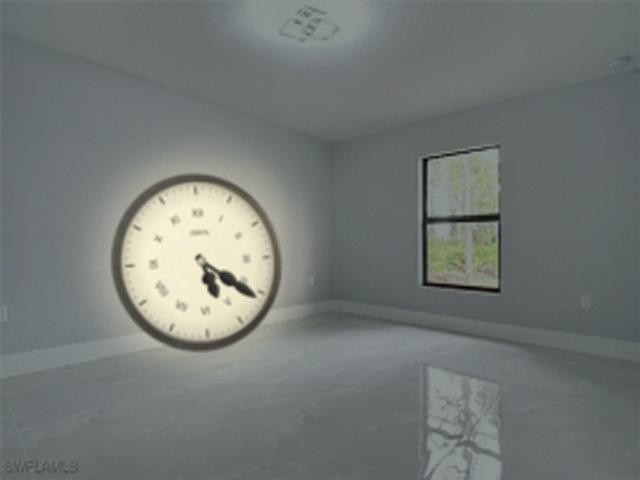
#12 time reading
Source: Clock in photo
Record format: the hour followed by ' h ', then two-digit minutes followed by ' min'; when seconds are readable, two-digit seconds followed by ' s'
5 h 21 min
